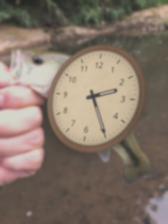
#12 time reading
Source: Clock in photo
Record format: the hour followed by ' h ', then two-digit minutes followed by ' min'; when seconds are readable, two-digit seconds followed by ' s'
2 h 25 min
